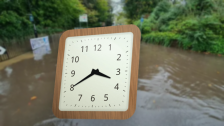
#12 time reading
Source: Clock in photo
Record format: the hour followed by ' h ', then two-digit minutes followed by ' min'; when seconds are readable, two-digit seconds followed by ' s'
3 h 40 min
